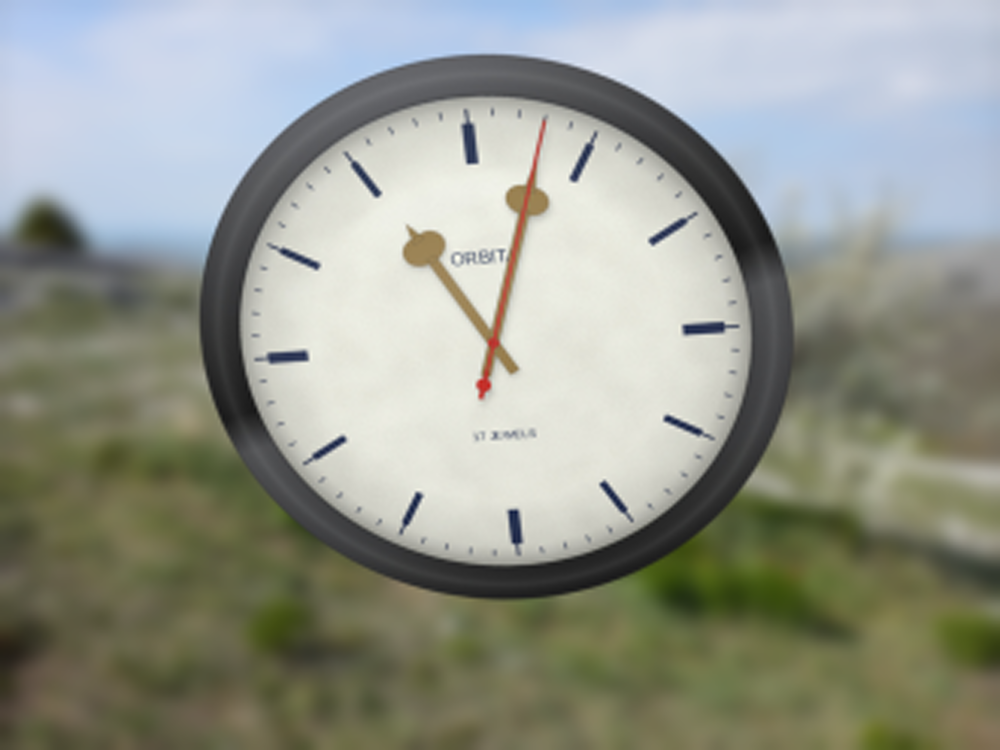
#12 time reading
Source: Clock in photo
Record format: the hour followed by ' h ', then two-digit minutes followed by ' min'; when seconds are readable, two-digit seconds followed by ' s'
11 h 03 min 03 s
